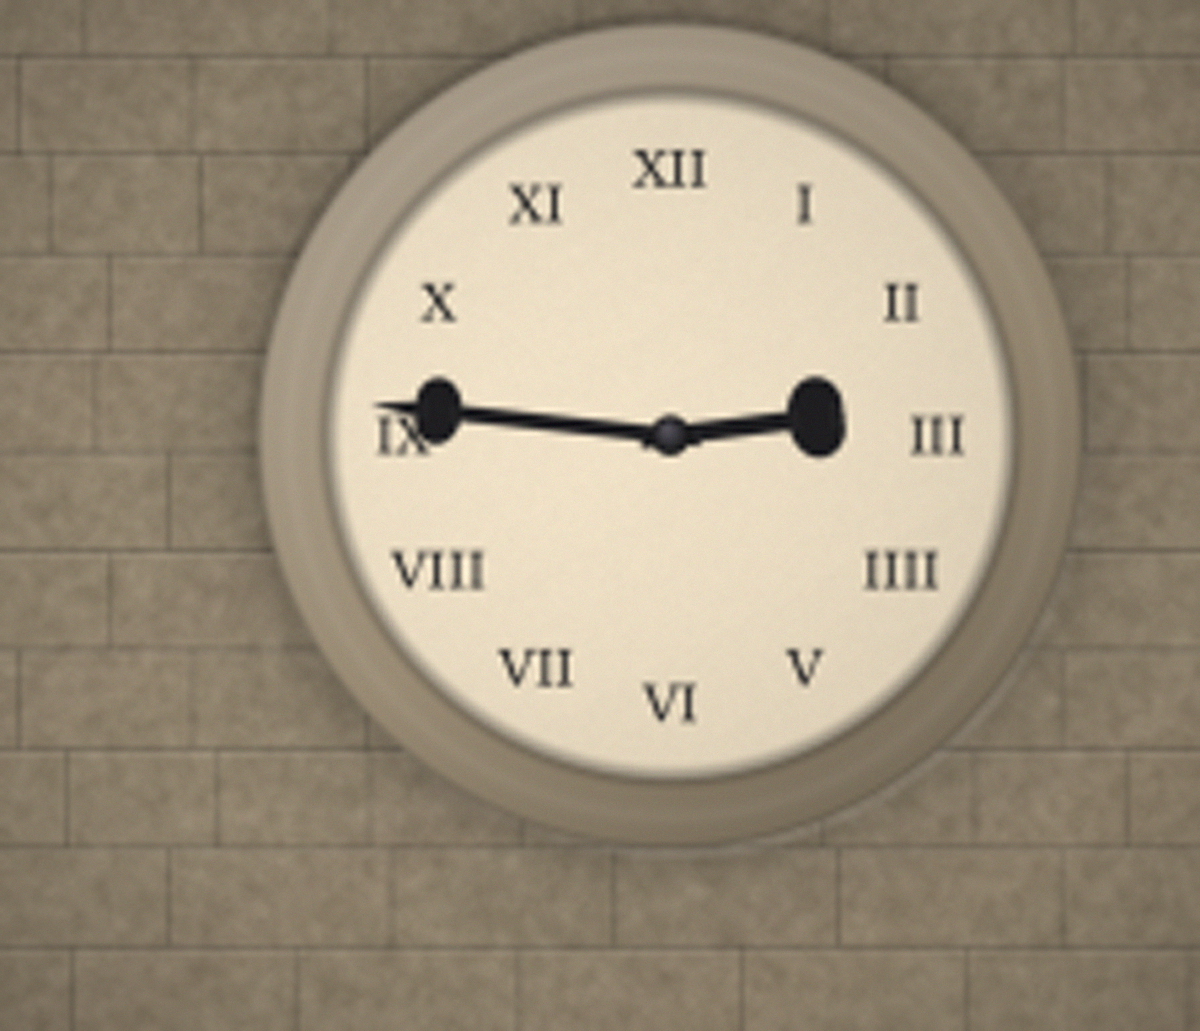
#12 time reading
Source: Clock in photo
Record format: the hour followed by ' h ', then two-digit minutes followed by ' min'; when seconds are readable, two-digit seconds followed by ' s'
2 h 46 min
